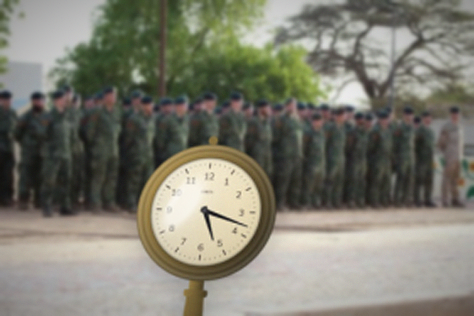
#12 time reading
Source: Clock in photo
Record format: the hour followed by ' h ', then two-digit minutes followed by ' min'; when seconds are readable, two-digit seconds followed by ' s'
5 h 18 min
